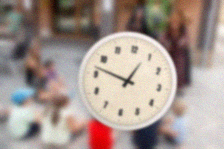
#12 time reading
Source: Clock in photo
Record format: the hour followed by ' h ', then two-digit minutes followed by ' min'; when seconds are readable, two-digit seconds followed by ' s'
12 h 47 min
